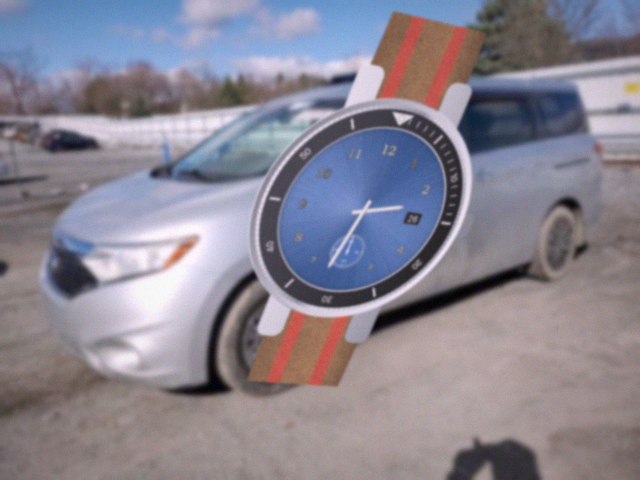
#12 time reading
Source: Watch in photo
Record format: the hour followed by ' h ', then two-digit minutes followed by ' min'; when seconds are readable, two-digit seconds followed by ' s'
2 h 32 min
